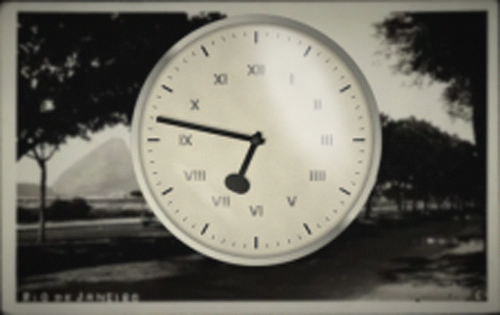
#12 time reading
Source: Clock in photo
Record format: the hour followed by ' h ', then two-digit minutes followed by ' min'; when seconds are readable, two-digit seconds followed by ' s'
6 h 47 min
